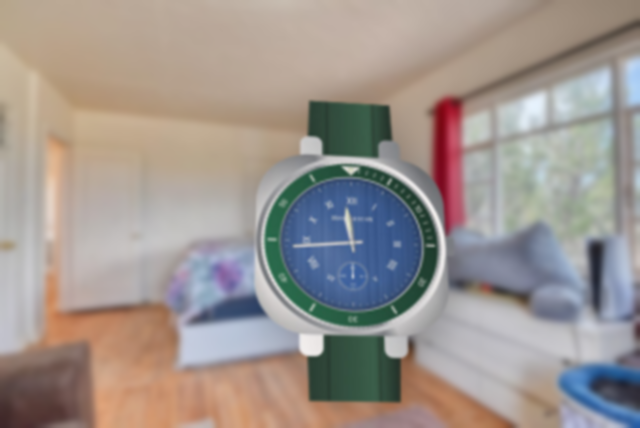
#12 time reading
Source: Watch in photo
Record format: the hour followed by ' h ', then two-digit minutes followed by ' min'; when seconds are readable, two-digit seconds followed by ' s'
11 h 44 min
